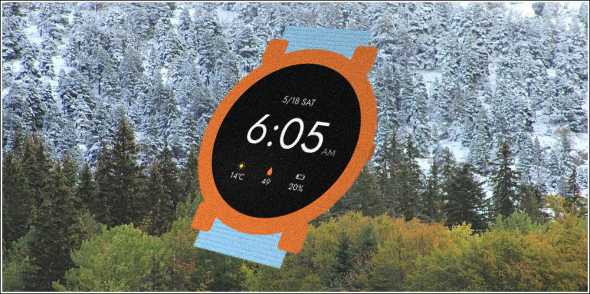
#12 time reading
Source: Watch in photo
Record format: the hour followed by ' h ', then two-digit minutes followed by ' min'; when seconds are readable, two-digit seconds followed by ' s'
6 h 05 min
